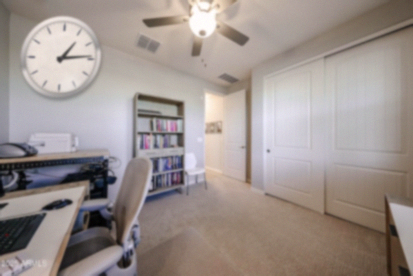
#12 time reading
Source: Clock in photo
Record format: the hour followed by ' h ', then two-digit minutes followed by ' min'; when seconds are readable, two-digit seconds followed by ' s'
1 h 14 min
